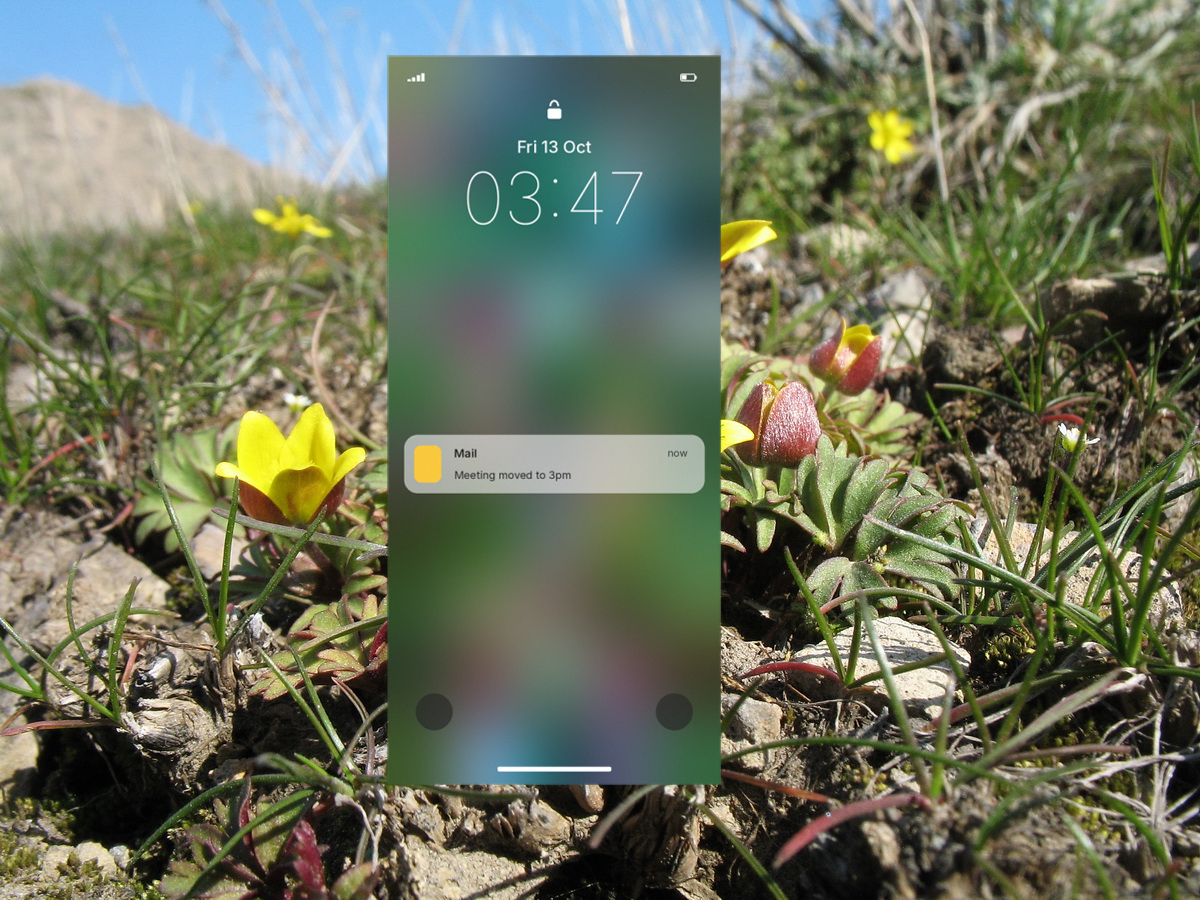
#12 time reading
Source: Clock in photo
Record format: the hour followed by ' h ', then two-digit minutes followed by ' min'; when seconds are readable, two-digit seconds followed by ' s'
3 h 47 min
